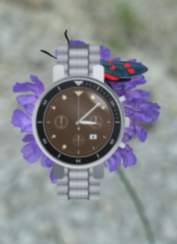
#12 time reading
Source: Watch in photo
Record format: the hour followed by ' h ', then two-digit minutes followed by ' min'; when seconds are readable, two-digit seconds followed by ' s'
3 h 08 min
